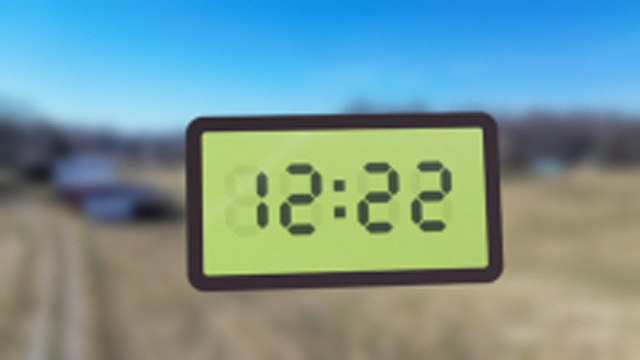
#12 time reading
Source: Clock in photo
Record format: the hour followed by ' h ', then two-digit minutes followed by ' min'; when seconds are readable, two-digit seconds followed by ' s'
12 h 22 min
